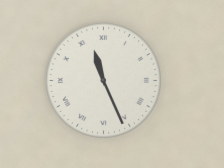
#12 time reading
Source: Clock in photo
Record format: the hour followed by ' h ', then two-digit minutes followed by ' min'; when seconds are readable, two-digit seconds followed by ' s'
11 h 26 min
